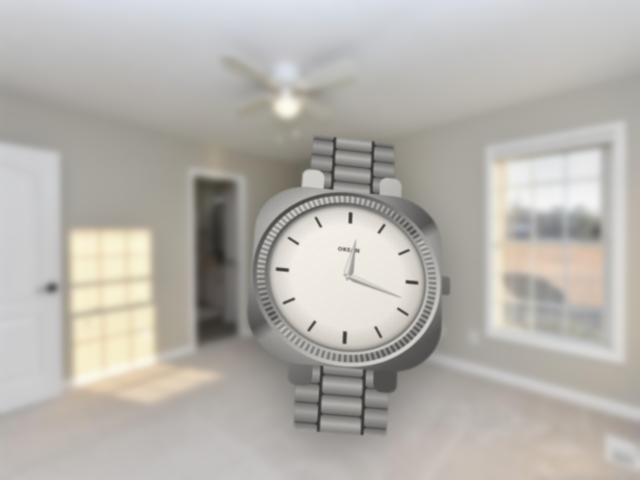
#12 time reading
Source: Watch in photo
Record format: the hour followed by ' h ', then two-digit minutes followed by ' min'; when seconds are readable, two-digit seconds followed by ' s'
12 h 18 min
